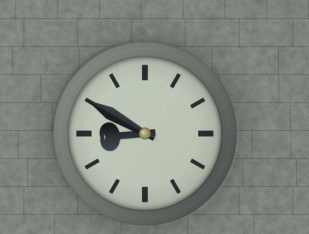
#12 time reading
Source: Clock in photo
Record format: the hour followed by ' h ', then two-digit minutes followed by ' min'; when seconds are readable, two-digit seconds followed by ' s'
8 h 50 min
